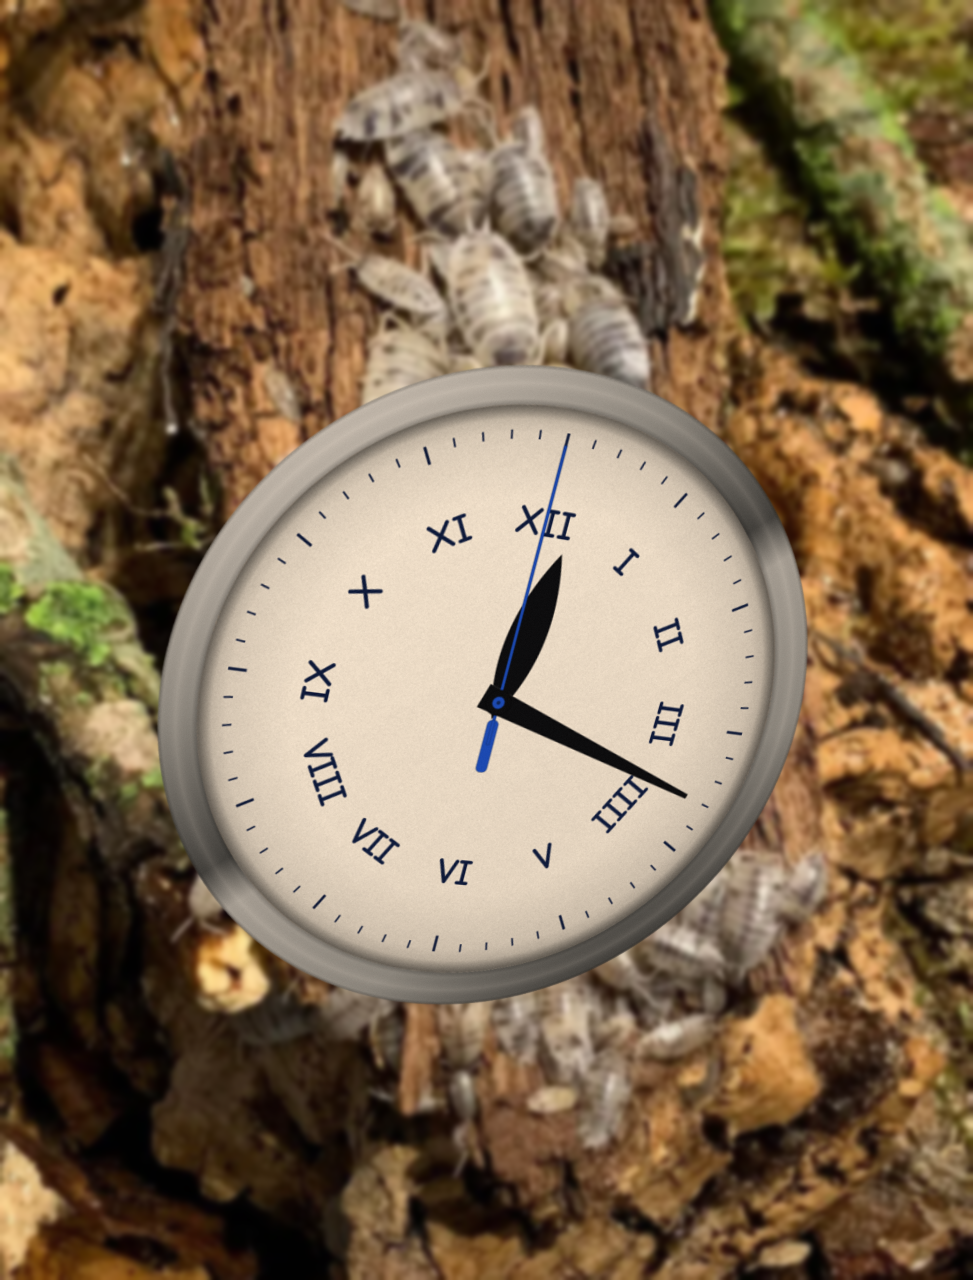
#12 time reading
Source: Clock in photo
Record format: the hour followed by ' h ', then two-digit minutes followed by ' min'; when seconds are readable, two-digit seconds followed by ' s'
12 h 18 min 00 s
